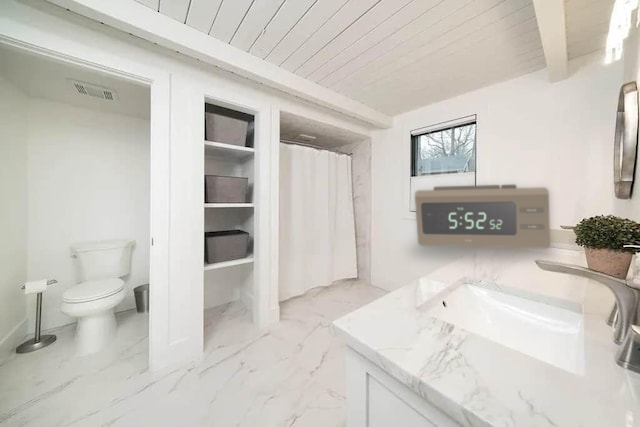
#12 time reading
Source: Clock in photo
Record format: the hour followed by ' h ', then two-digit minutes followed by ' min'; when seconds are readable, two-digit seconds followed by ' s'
5 h 52 min
